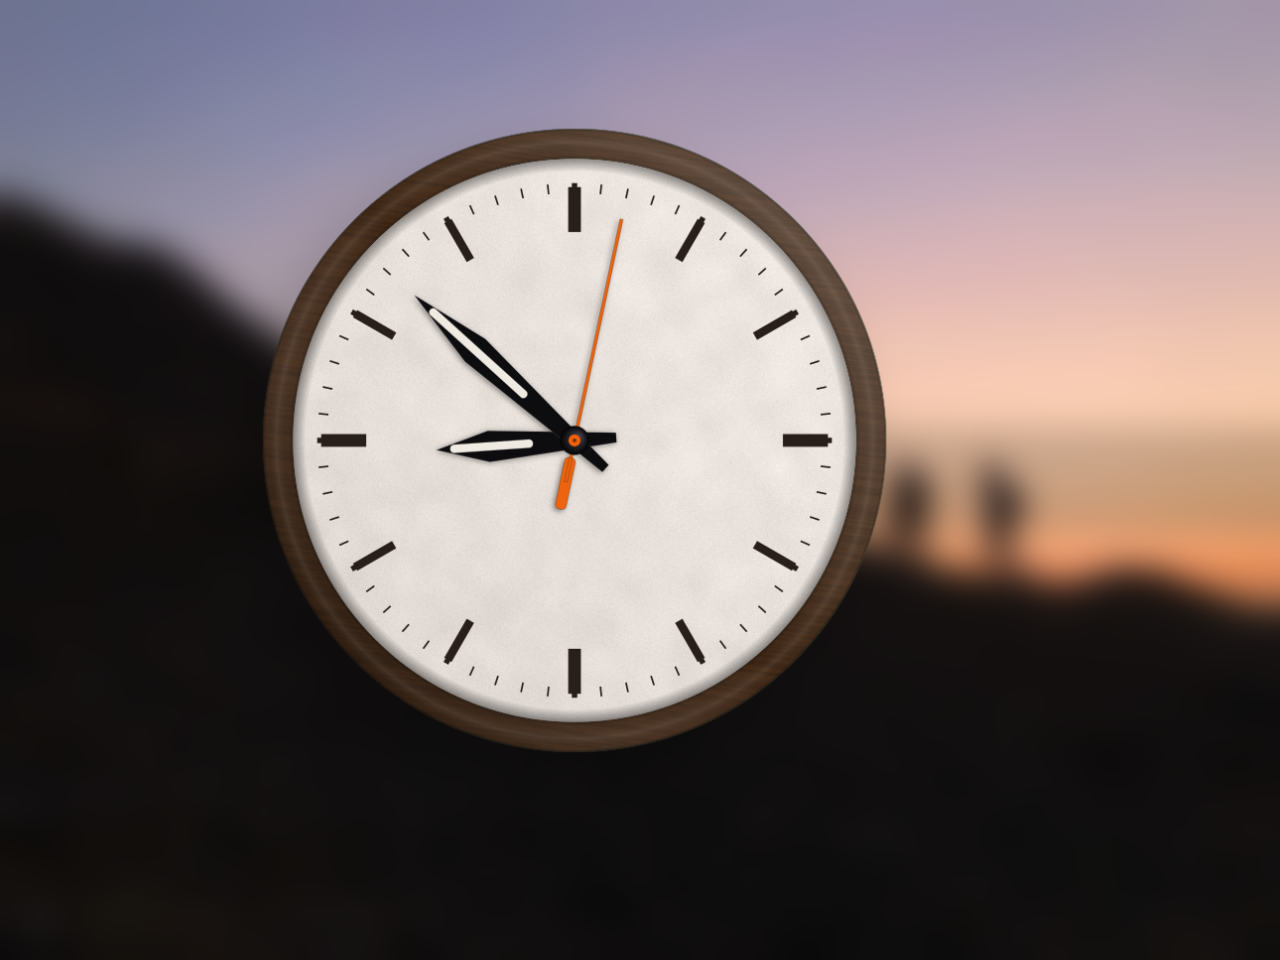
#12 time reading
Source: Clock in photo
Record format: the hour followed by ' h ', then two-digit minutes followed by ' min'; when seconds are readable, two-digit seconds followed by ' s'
8 h 52 min 02 s
